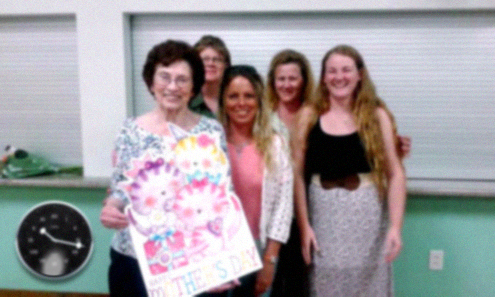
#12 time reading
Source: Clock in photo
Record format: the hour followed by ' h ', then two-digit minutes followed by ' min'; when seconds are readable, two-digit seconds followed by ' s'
10 h 17 min
